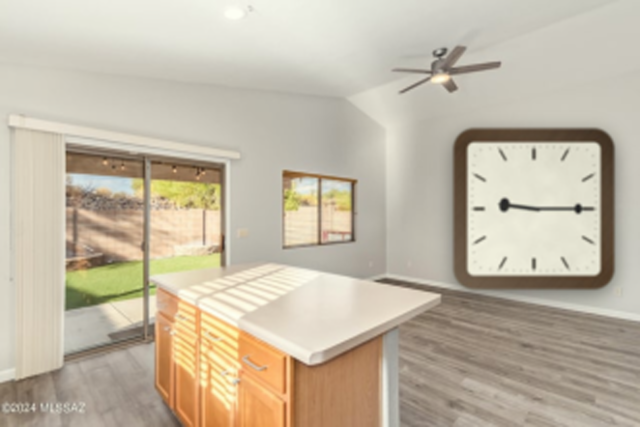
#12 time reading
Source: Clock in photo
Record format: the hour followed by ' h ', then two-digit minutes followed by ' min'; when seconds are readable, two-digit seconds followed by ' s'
9 h 15 min
